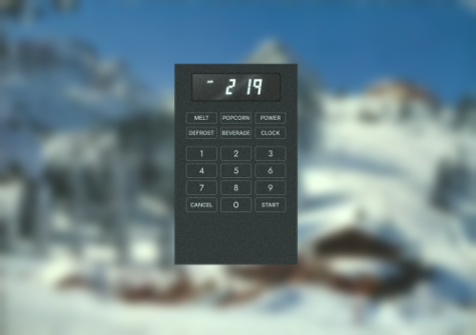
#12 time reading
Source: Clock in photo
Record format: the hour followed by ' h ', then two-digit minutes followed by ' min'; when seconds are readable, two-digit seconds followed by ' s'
2 h 19 min
